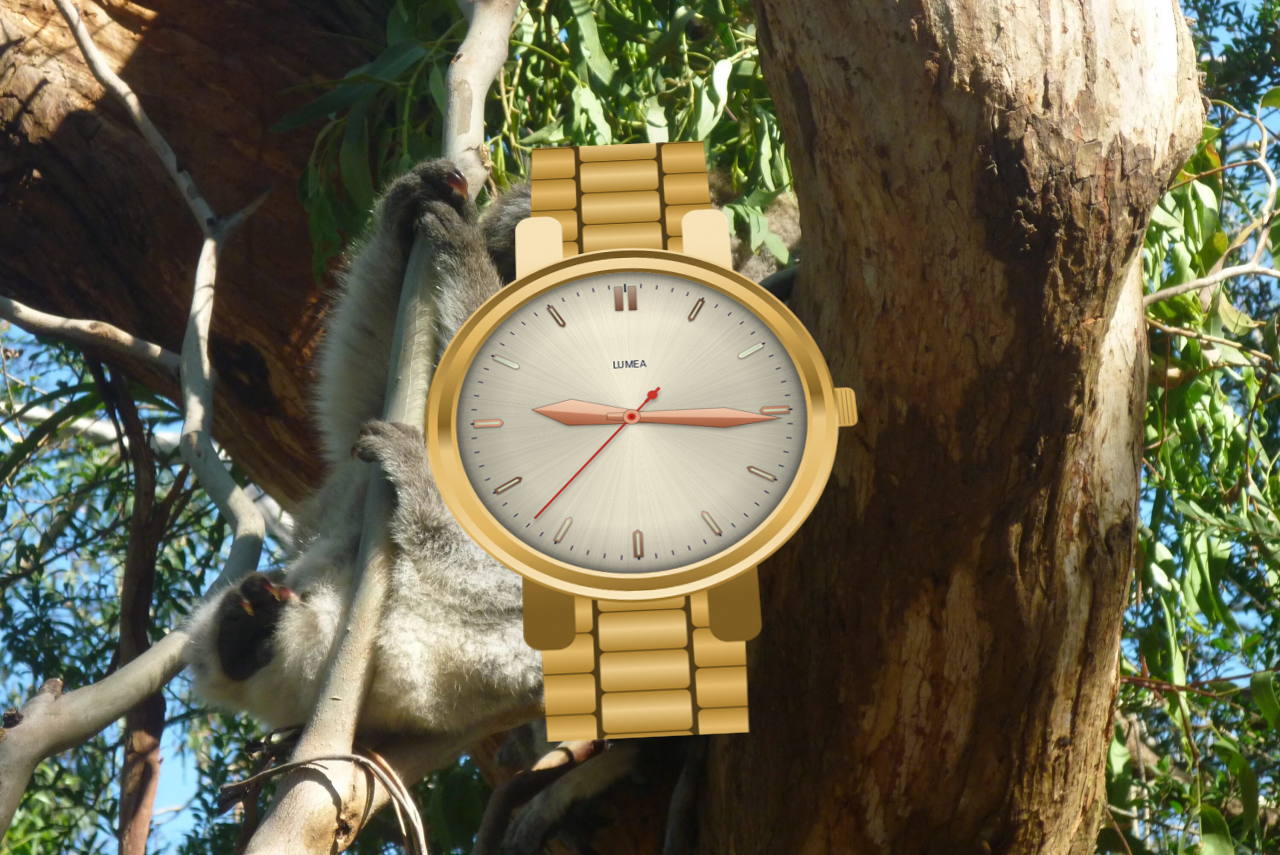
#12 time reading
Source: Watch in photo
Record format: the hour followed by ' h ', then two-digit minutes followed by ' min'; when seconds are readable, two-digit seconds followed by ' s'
9 h 15 min 37 s
